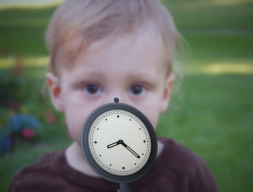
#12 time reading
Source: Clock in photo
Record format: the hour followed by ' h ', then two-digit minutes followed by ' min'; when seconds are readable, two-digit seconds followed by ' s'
8 h 22 min
